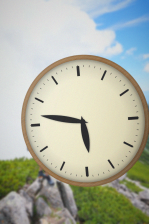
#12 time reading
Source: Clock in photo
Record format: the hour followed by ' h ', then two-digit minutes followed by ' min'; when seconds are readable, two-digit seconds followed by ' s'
5 h 47 min
